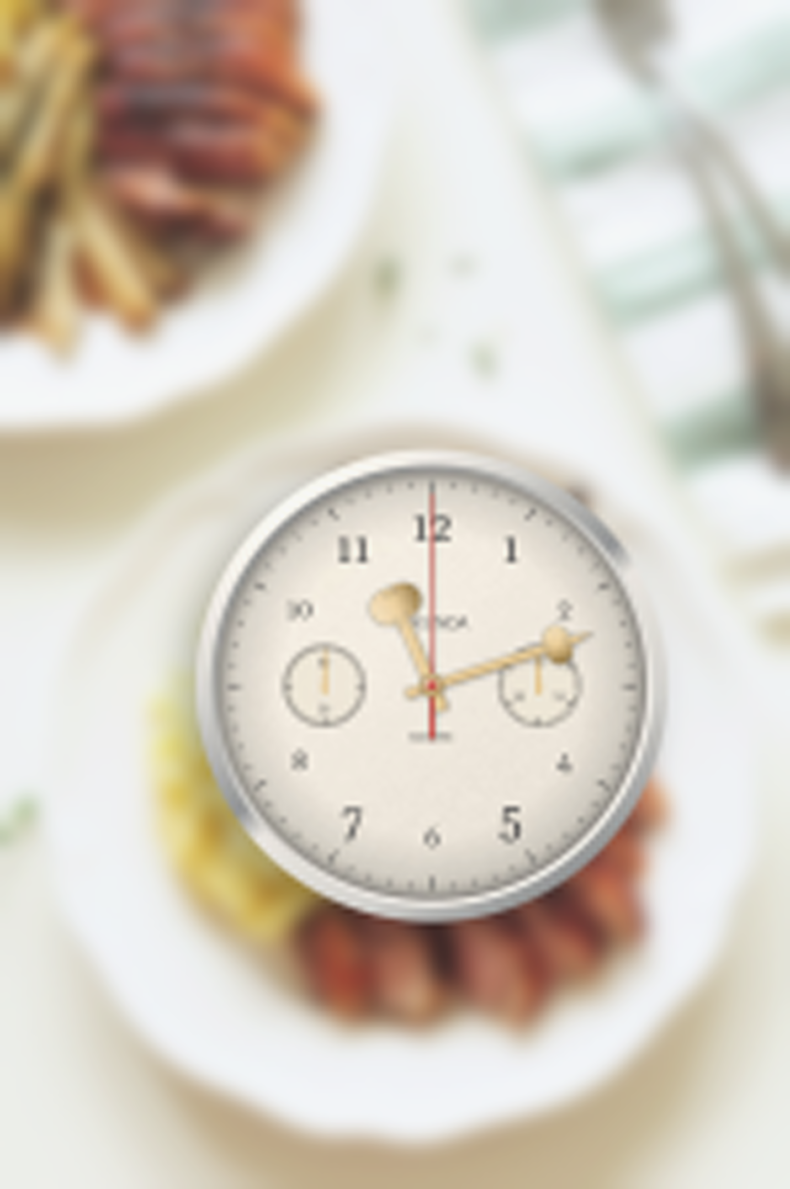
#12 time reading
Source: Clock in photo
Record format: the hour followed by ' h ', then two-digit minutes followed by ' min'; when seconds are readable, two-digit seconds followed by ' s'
11 h 12 min
